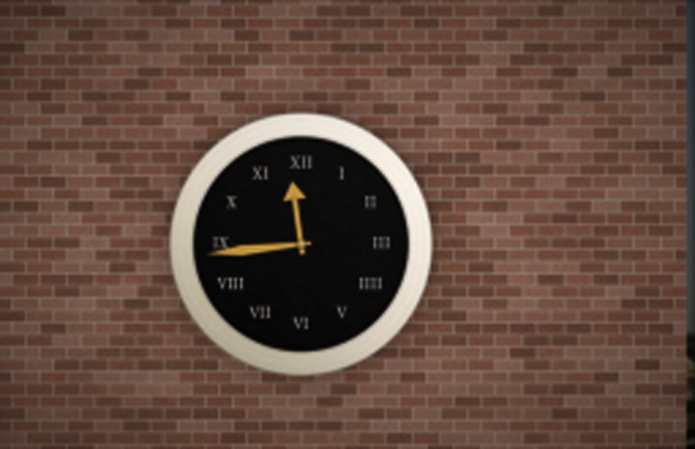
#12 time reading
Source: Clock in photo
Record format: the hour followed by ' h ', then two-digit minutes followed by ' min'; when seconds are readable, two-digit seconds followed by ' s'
11 h 44 min
